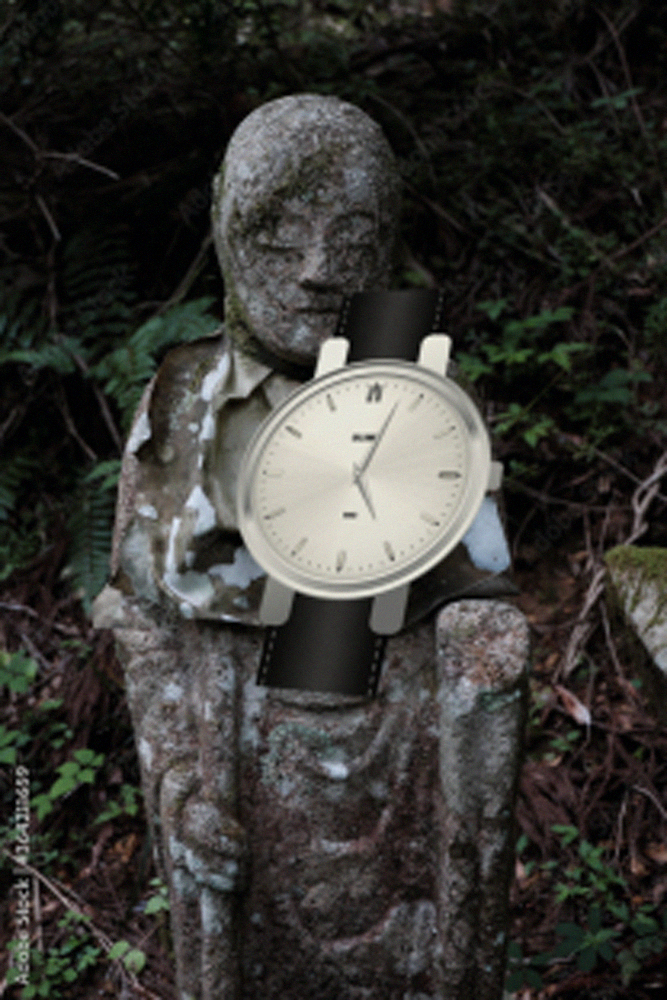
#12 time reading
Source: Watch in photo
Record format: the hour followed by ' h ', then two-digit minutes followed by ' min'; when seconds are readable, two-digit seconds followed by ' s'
5 h 03 min
